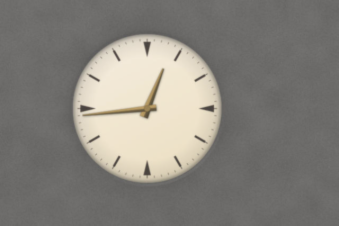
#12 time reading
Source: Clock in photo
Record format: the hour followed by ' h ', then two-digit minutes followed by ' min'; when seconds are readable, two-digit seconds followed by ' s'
12 h 44 min
